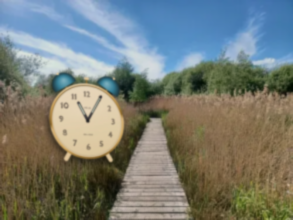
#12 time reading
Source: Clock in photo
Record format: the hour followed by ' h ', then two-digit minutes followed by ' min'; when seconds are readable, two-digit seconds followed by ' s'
11 h 05 min
